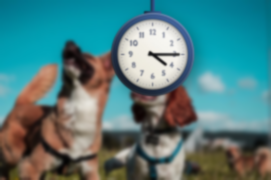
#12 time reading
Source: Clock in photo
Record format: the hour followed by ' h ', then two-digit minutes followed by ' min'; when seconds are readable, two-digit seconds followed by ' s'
4 h 15 min
